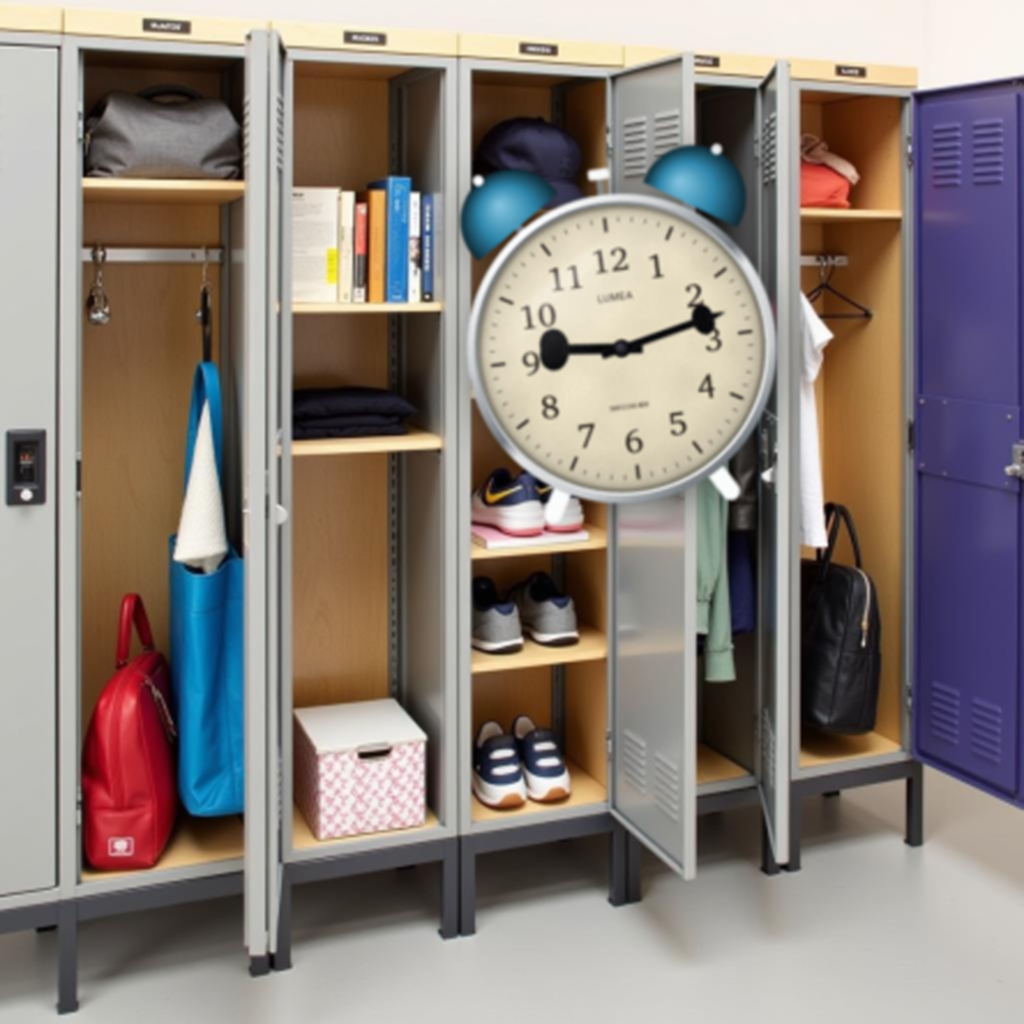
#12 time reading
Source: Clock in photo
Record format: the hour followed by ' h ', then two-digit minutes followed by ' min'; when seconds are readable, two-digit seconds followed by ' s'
9 h 13 min
